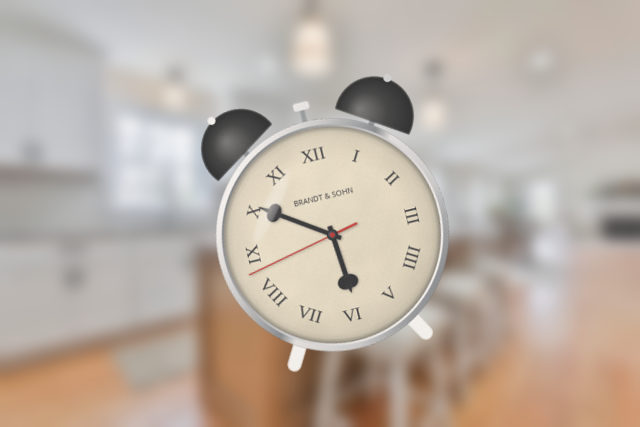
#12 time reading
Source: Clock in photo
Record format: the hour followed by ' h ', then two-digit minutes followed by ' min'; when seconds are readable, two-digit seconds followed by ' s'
5 h 50 min 43 s
